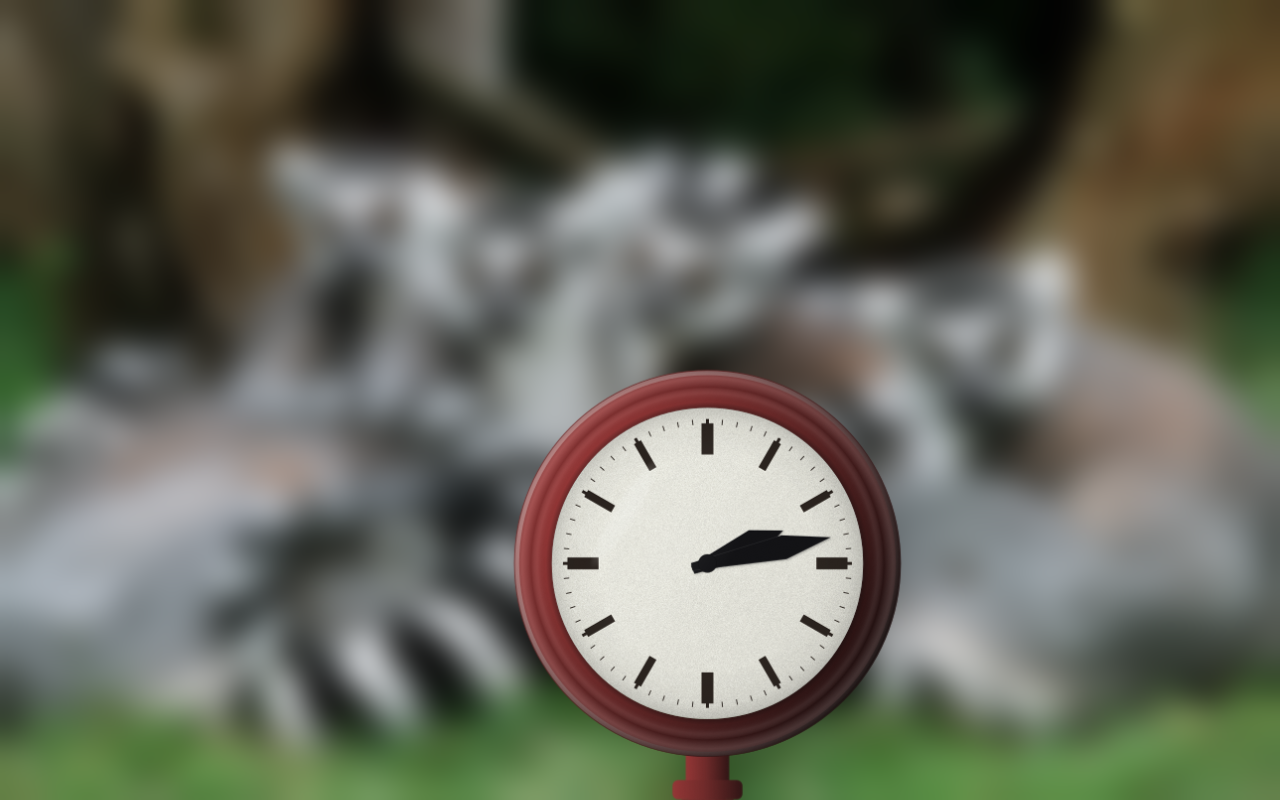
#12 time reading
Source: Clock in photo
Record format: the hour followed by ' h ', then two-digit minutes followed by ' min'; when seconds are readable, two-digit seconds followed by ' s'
2 h 13 min
